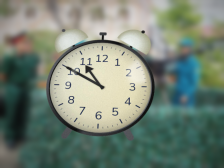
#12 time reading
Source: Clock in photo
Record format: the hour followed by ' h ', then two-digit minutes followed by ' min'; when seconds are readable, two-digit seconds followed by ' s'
10 h 50 min
